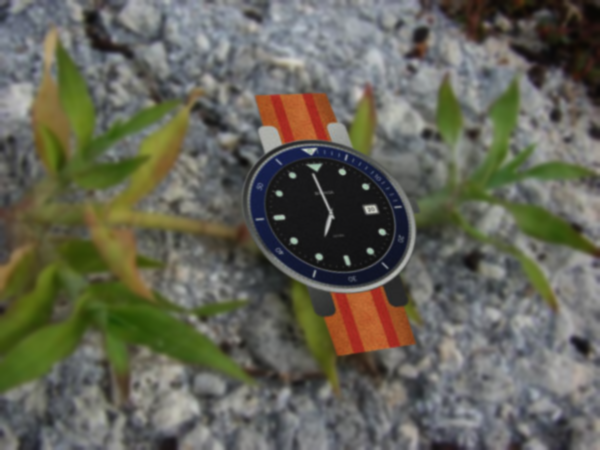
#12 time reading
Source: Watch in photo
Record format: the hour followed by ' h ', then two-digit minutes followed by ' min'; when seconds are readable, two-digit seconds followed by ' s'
6 h 59 min
